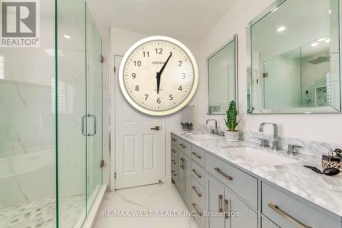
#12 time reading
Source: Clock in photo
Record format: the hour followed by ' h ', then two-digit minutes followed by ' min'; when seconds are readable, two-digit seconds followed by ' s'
6 h 05 min
